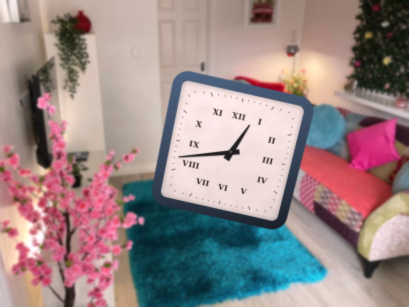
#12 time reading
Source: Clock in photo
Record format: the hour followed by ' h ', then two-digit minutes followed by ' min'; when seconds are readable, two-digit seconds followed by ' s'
12 h 42 min
